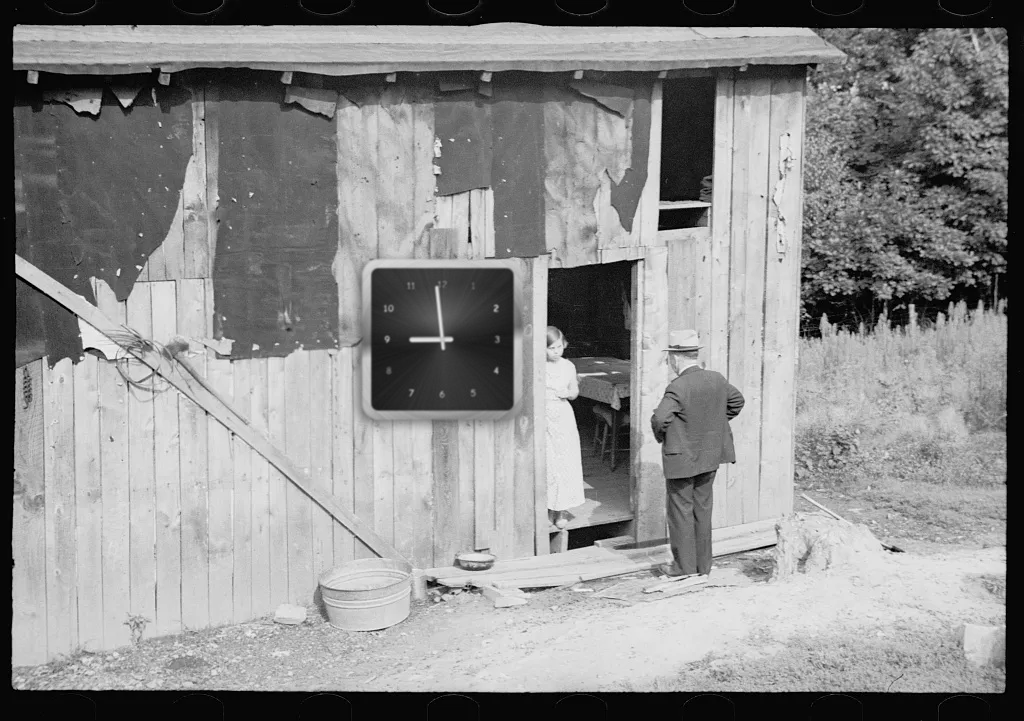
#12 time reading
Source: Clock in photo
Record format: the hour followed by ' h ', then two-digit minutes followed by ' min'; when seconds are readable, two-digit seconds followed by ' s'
8 h 59 min
